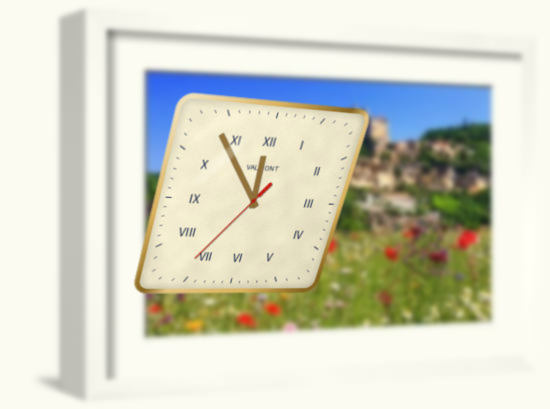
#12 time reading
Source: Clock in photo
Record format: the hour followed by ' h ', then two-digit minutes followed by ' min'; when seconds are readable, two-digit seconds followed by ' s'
11 h 53 min 36 s
